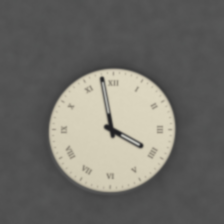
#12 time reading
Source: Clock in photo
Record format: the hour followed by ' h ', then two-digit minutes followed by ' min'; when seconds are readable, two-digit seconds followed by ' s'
3 h 58 min
